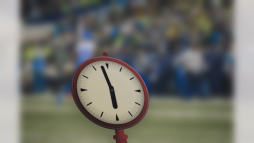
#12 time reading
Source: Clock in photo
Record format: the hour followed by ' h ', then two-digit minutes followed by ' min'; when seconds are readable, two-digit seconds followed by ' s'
5 h 58 min
